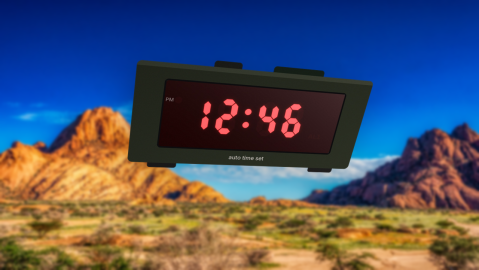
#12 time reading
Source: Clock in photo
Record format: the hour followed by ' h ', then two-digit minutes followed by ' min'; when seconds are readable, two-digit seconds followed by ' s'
12 h 46 min
